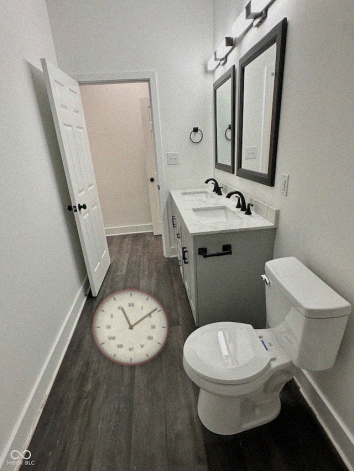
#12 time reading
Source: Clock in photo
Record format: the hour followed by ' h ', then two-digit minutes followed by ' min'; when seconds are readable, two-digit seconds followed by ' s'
11 h 09 min
